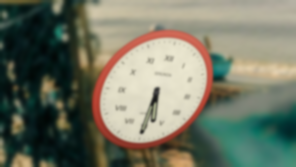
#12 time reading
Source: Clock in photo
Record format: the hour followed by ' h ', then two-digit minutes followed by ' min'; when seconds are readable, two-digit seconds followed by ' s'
5 h 30 min
